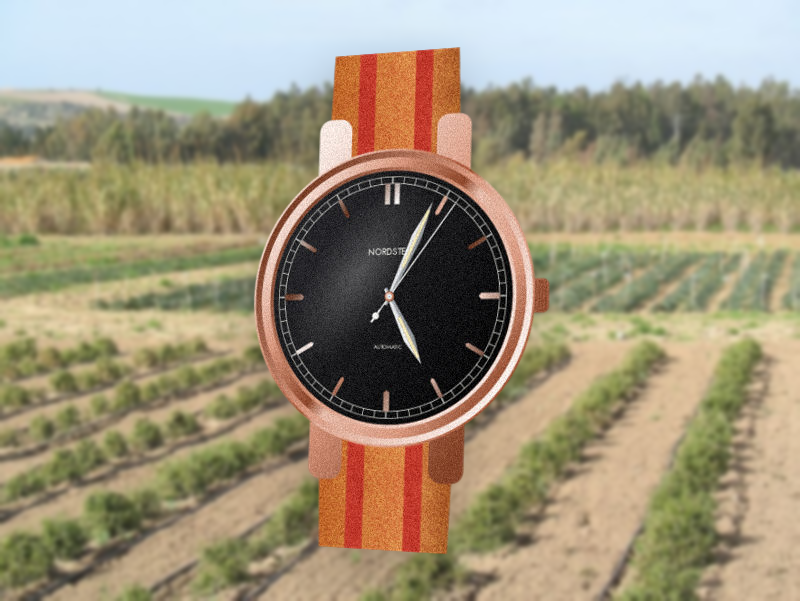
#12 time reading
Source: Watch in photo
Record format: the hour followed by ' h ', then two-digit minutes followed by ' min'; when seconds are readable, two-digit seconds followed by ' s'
5 h 04 min 06 s
